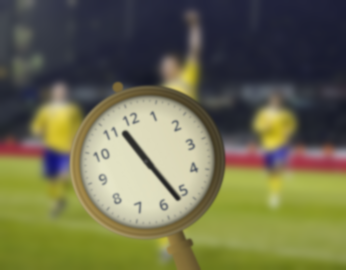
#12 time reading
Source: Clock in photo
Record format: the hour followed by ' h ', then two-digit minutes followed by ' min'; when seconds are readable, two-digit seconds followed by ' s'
11 h 27 min
